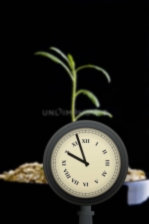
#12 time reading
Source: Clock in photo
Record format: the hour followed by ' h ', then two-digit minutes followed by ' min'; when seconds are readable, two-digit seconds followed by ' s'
9 h 57 min
